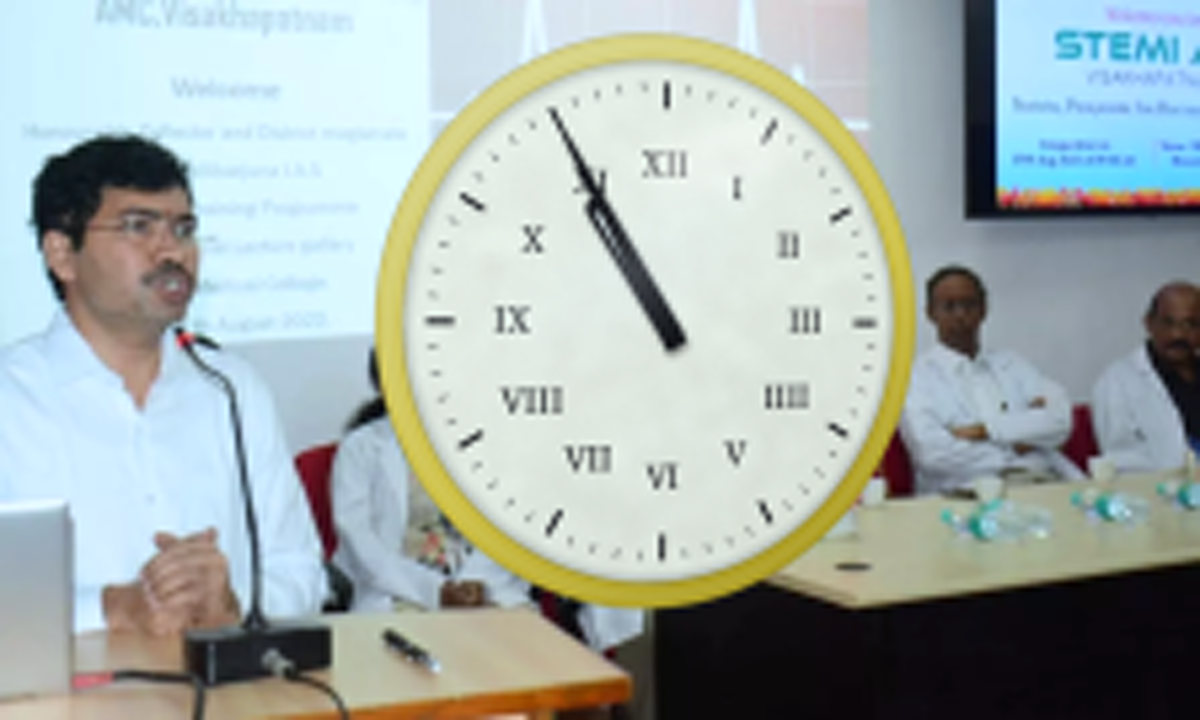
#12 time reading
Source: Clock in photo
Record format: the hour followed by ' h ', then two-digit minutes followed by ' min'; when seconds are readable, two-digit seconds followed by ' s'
10 h 55 min
